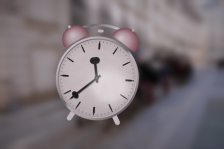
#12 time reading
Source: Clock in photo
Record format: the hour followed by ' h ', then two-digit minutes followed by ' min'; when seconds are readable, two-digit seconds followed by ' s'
11 h 38 min
